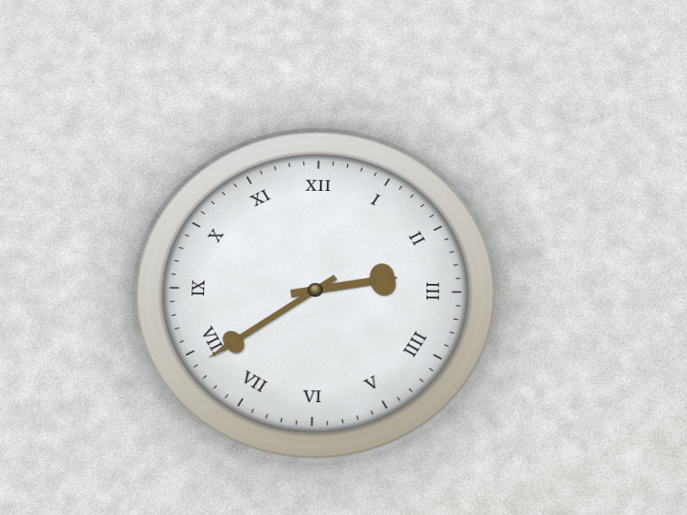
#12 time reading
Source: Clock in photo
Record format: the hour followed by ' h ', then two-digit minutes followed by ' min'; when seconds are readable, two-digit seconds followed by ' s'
2 h 39 min
